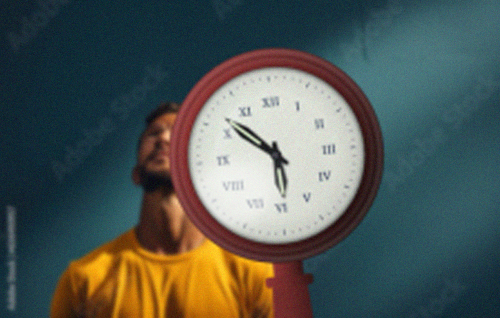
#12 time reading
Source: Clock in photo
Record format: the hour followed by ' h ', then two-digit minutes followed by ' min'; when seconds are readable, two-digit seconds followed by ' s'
5 h 52 min
